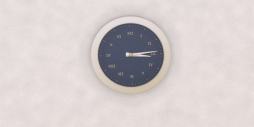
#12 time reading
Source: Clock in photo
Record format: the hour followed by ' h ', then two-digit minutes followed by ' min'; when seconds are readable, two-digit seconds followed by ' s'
3 h 14 min
